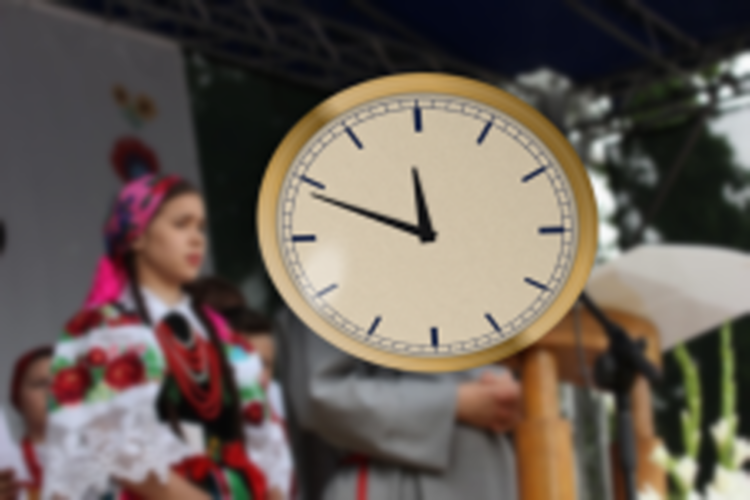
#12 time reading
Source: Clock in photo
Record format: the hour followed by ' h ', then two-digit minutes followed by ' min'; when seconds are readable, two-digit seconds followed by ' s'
11 h 49 min
